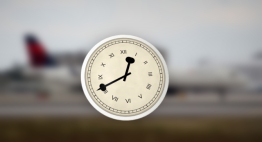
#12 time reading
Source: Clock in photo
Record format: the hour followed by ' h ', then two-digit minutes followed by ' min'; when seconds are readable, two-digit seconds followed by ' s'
12 h 41 min
